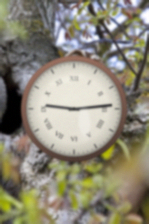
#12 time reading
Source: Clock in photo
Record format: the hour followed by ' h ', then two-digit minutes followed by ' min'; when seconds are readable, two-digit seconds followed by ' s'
9 h 14 min
